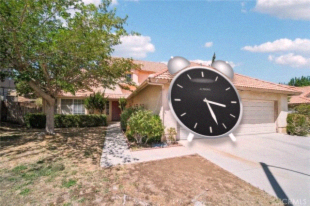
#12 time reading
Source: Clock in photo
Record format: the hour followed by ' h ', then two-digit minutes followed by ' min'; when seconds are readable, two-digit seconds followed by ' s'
3 h 27 min
